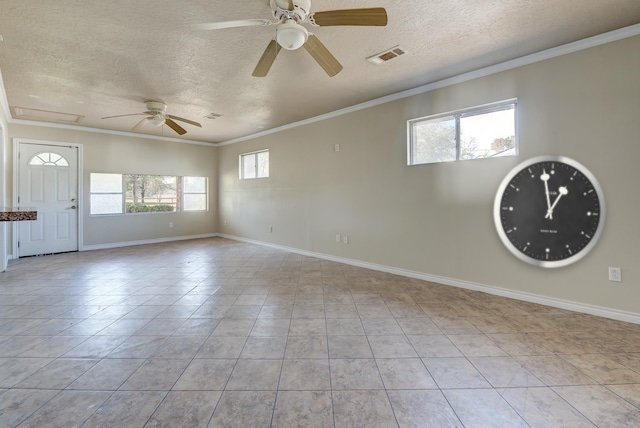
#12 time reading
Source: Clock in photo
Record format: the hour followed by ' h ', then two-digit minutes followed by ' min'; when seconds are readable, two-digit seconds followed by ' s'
12 h 58 min
